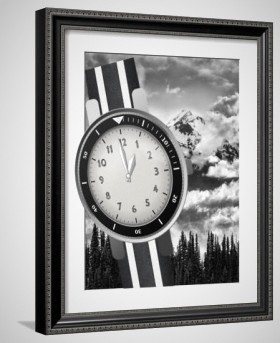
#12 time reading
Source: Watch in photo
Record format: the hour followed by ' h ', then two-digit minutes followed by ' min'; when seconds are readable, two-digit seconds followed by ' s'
12 h 59 min
